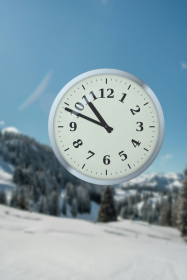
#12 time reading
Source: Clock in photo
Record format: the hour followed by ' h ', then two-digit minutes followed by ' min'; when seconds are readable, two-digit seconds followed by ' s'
10 h 49 min
